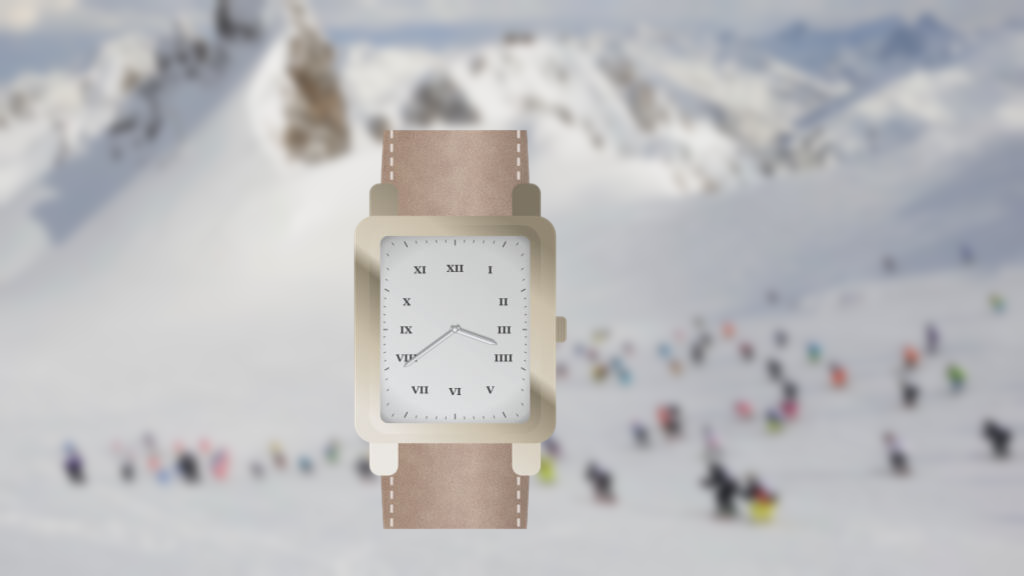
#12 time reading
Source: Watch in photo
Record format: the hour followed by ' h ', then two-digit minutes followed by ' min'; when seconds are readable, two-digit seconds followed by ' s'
3 h 39 min
